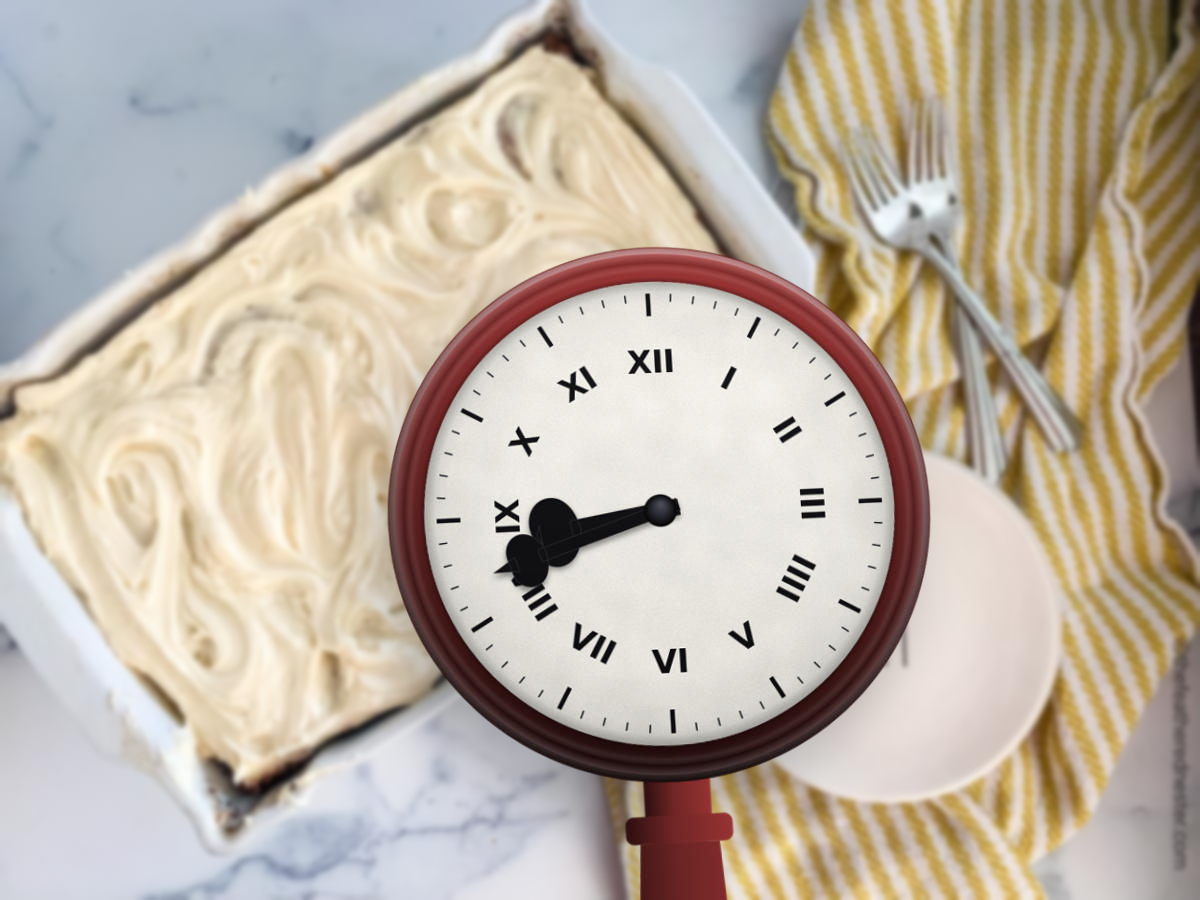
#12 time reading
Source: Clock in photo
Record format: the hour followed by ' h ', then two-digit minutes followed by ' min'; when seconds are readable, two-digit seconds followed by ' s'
8 h 42 min
